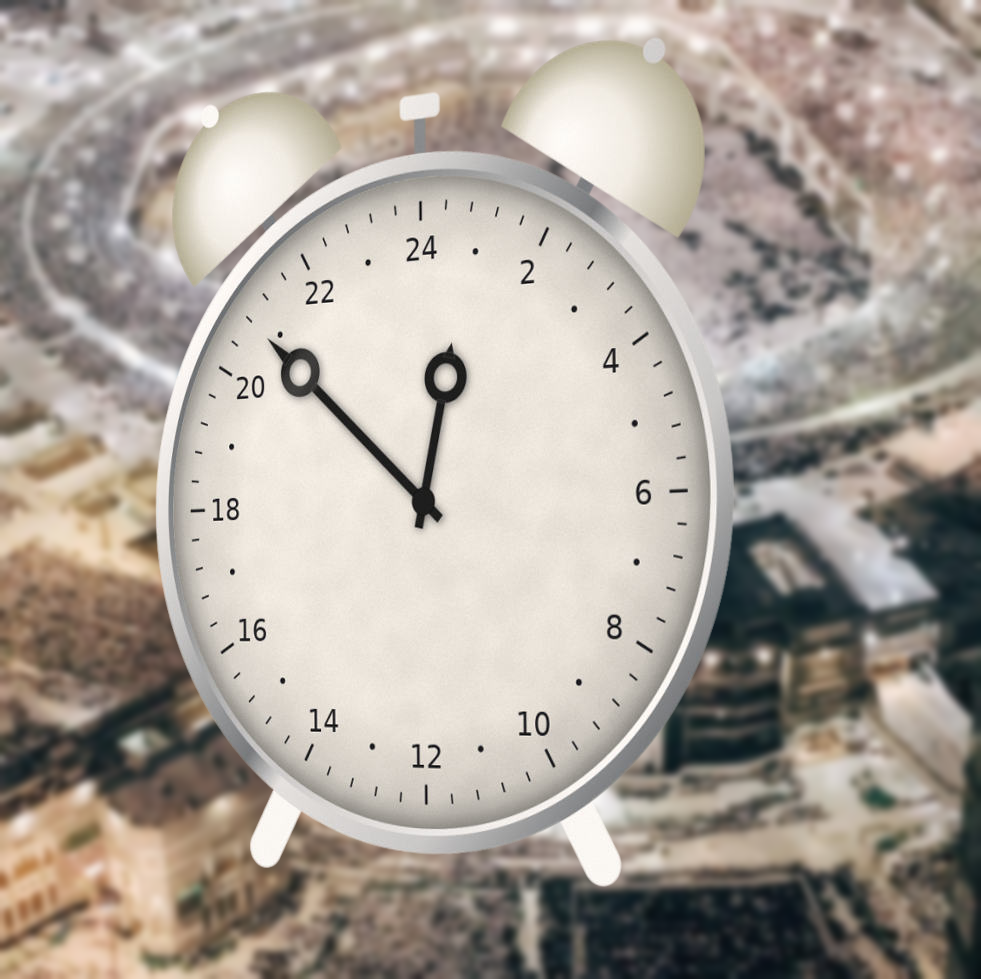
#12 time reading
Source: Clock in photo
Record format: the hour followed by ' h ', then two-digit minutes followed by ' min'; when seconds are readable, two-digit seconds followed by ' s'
0 h 52 min
